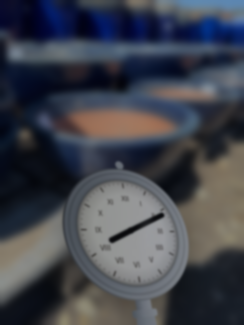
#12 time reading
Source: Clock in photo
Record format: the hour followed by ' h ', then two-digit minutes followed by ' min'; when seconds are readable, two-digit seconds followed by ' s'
8 h 11 min
